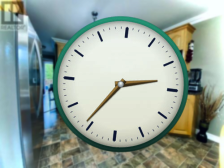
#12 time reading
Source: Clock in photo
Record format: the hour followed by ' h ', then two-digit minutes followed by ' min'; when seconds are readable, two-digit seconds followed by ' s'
2 h 36 min
